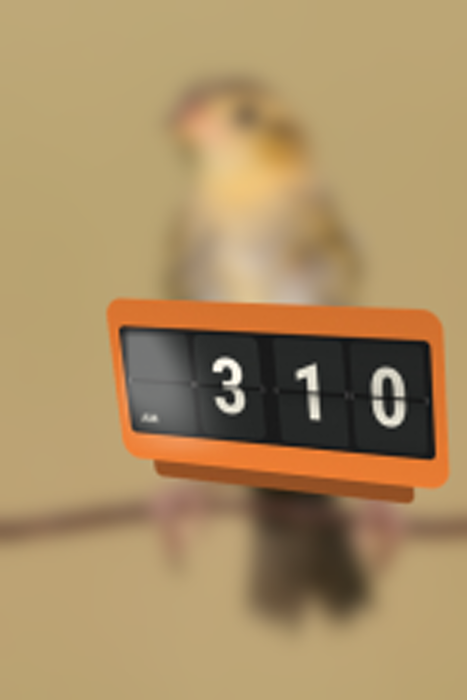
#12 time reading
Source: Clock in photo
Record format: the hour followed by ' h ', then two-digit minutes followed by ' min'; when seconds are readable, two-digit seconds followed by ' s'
3 h 10 min
